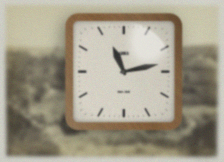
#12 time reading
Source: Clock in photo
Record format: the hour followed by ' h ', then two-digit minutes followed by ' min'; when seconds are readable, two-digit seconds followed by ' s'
11 h 13 min
